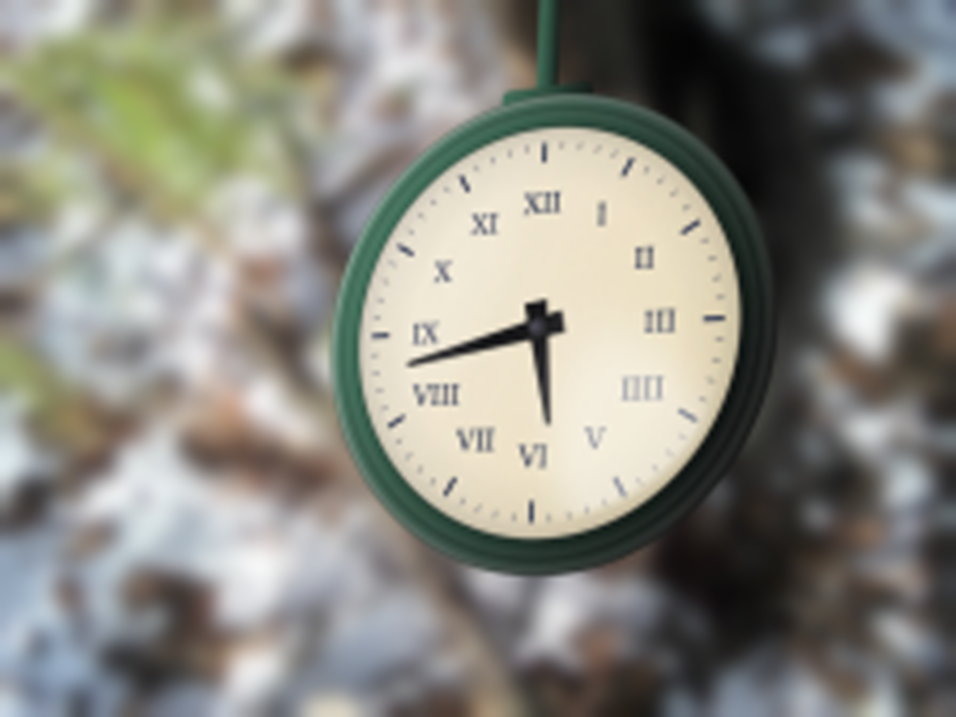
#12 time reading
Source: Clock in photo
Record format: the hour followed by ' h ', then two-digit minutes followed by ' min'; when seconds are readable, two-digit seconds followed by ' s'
5 h 43 min
